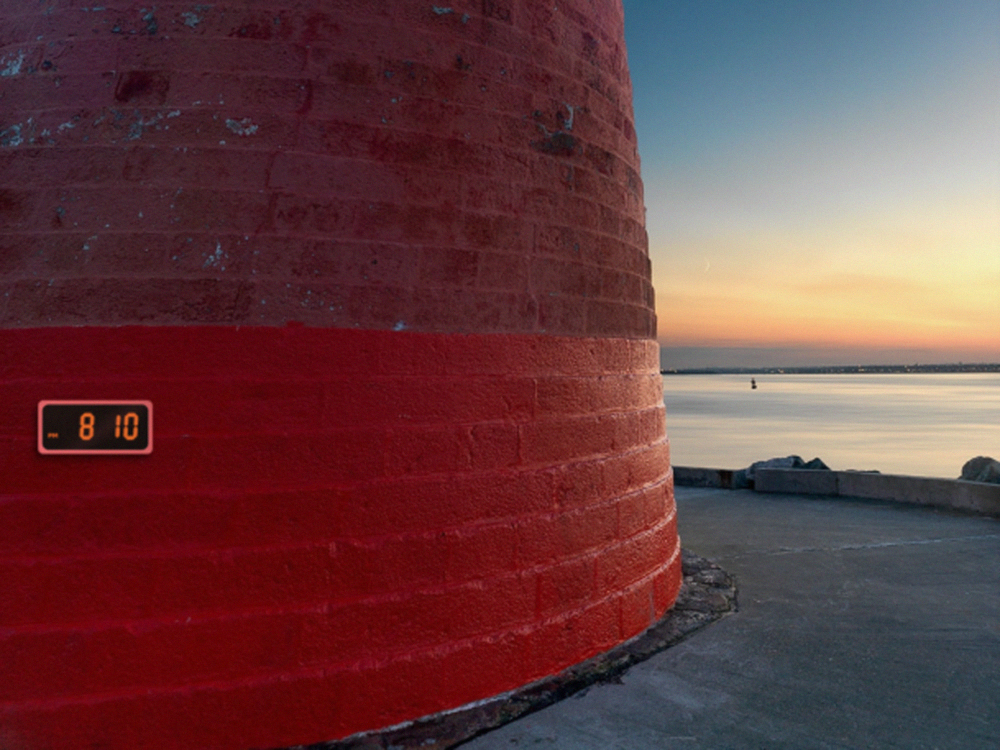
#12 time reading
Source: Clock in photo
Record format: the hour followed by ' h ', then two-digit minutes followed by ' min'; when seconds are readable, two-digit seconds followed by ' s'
8 h 10 min
